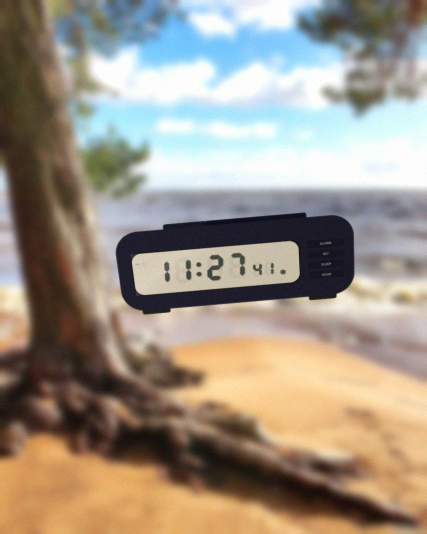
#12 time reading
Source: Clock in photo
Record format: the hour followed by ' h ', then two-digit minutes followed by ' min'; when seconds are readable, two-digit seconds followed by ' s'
11 h 27 min 41 s
